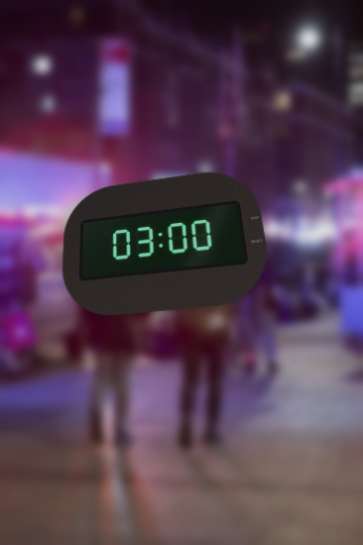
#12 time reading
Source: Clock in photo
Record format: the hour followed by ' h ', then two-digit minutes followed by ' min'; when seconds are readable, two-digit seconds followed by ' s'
3 h 00 min
